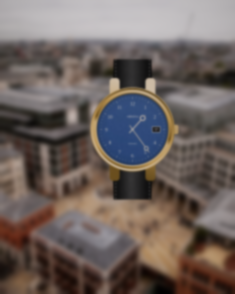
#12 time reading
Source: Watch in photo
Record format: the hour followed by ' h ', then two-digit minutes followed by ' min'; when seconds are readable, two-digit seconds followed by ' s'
1 h 24 min
